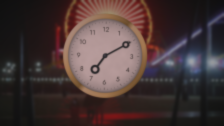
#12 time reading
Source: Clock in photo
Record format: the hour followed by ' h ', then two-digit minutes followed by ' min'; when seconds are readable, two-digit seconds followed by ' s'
7 h 10 min
